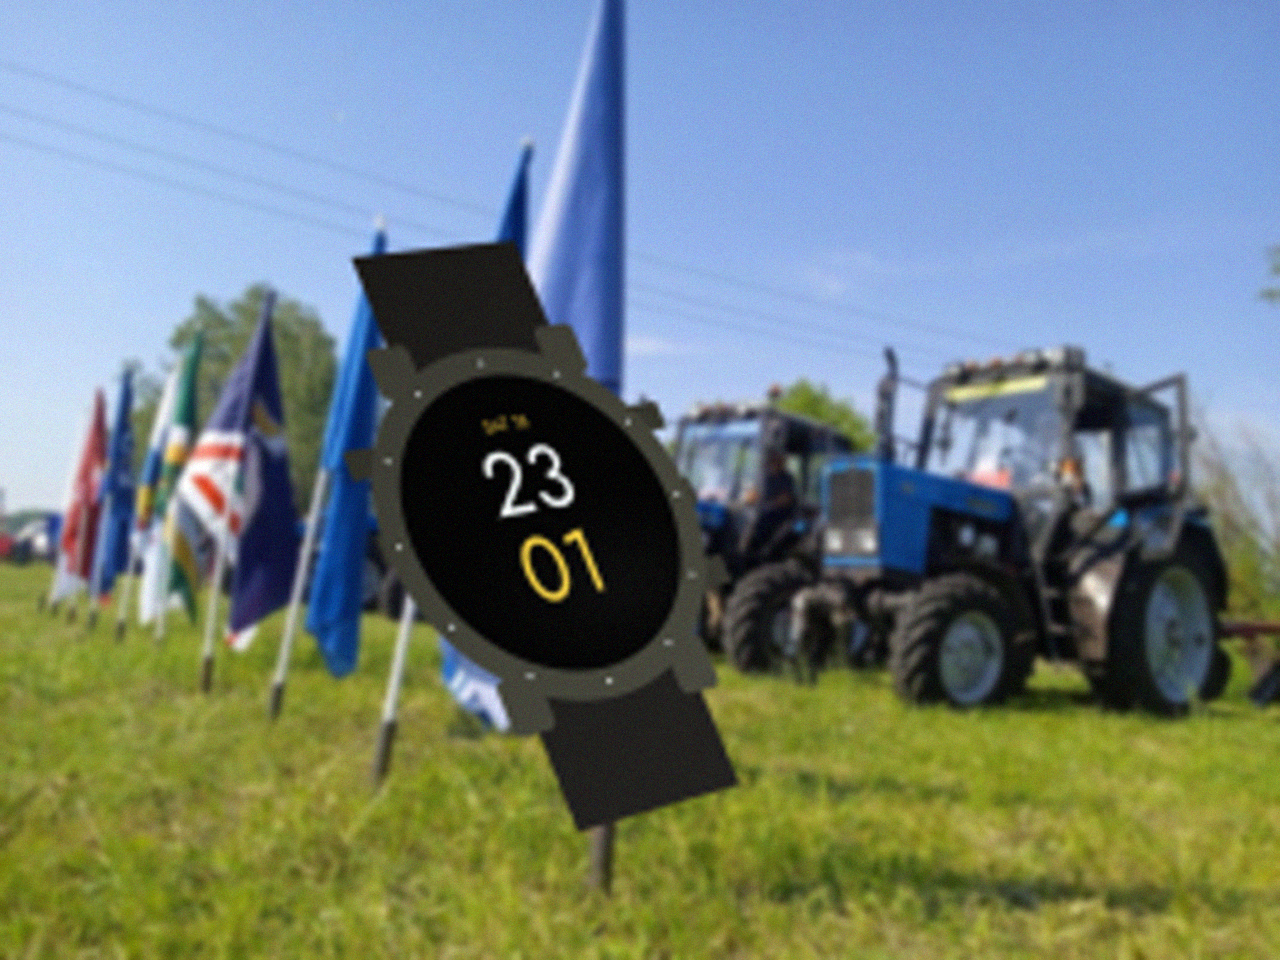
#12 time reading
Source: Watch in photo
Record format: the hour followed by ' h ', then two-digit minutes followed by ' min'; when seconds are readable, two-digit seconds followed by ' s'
23 h 01 min
